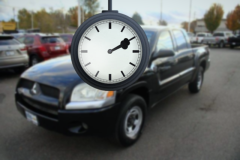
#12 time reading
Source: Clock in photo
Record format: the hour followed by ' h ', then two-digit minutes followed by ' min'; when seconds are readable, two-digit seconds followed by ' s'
2 h 10 min
